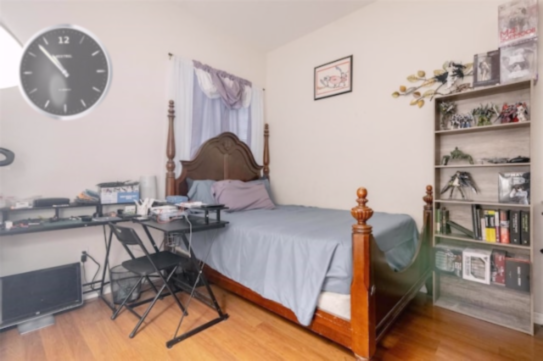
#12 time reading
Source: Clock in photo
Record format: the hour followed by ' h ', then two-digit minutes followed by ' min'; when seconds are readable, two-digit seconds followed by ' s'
10 h 53 min
